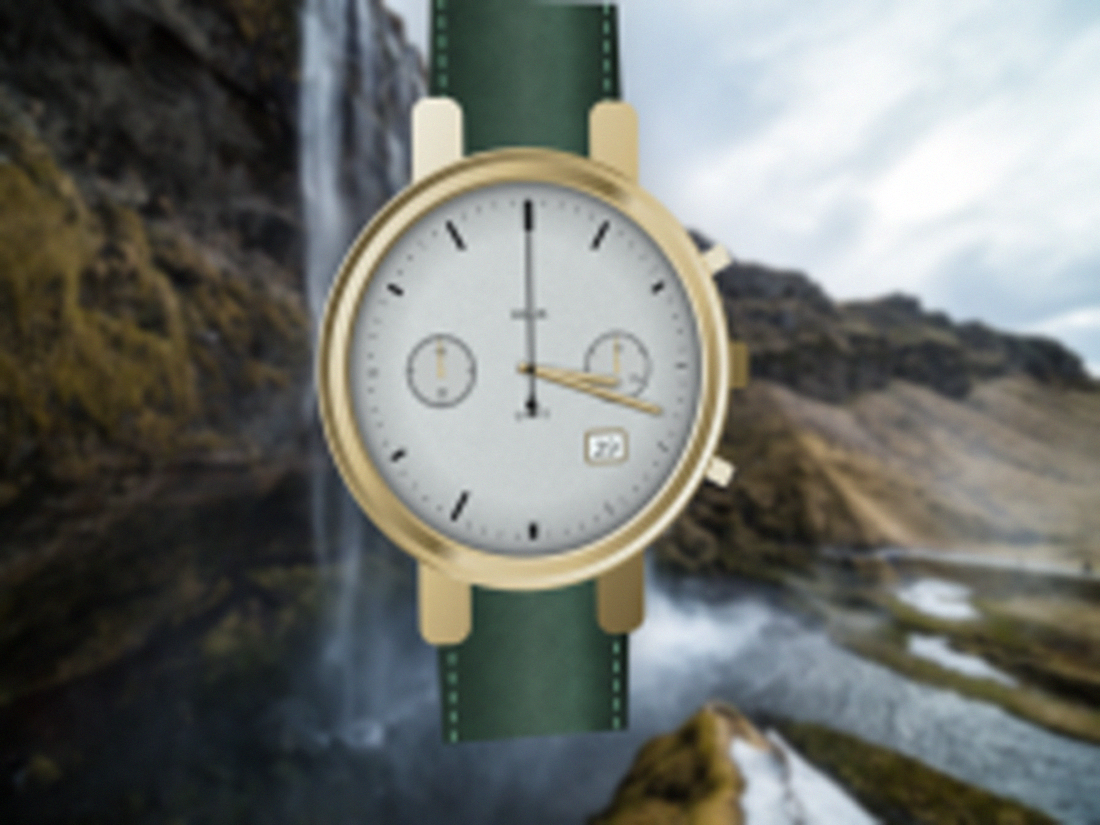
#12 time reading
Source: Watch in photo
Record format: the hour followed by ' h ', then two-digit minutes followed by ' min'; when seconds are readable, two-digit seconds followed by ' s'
3 h 18 min
